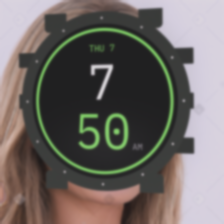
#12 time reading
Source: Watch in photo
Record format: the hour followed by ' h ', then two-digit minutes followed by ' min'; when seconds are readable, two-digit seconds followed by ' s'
7 h 50 min
